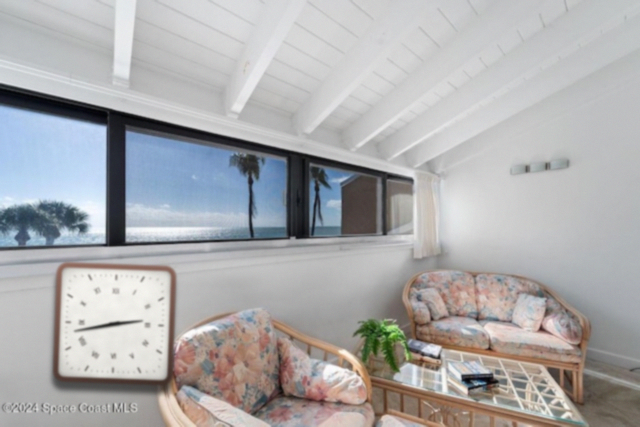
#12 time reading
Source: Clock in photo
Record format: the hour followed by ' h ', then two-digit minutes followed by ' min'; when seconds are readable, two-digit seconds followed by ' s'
2 h 43 min
